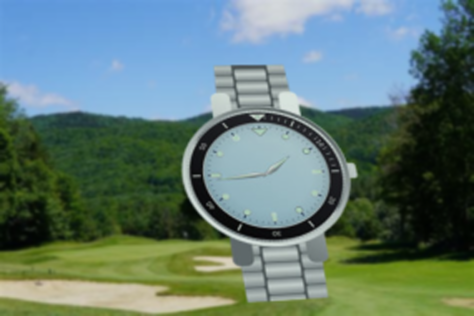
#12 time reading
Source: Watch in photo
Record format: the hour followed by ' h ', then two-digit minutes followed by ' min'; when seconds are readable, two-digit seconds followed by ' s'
1 h 44 min
